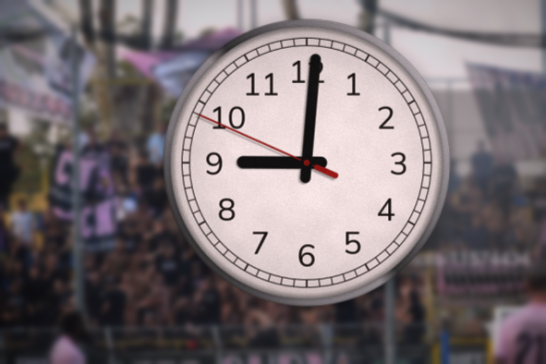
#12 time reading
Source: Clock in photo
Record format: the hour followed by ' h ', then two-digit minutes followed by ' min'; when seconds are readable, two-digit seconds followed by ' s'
9 h 00 min 49 s
